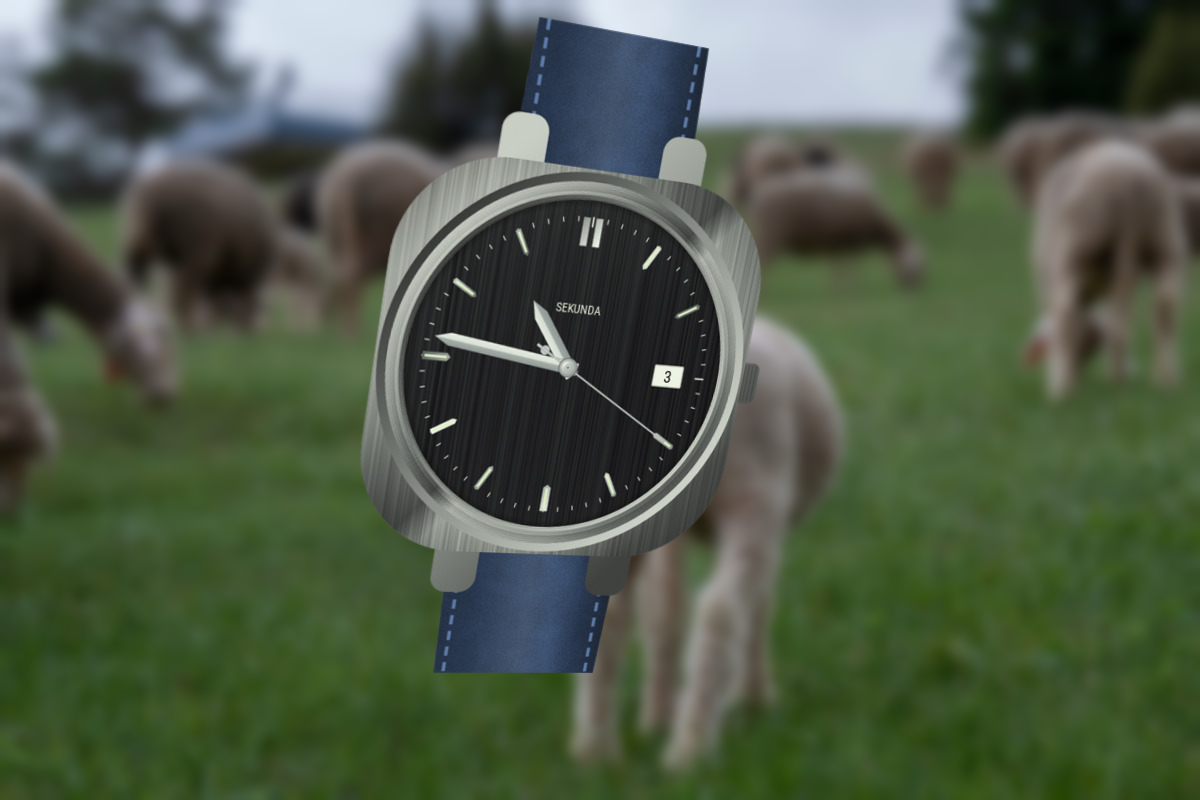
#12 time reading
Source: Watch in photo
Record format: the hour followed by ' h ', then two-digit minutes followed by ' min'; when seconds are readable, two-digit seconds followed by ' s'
10 h 46 min 20 s
